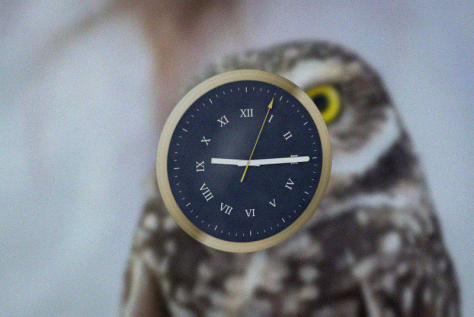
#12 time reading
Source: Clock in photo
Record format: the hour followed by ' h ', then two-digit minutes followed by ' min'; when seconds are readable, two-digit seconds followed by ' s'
9 h 15 min 04 s
